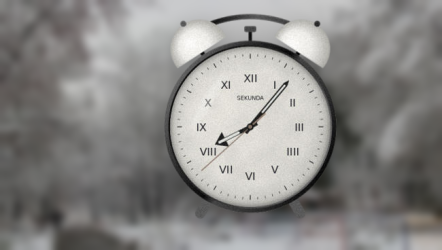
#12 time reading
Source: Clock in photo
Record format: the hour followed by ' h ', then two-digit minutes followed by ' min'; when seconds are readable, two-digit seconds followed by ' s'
8 h 06 min 38 s
